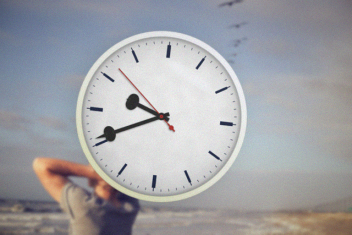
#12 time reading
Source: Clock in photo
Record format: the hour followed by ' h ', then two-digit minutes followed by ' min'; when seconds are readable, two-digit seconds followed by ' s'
9 h 40 min 52 s
